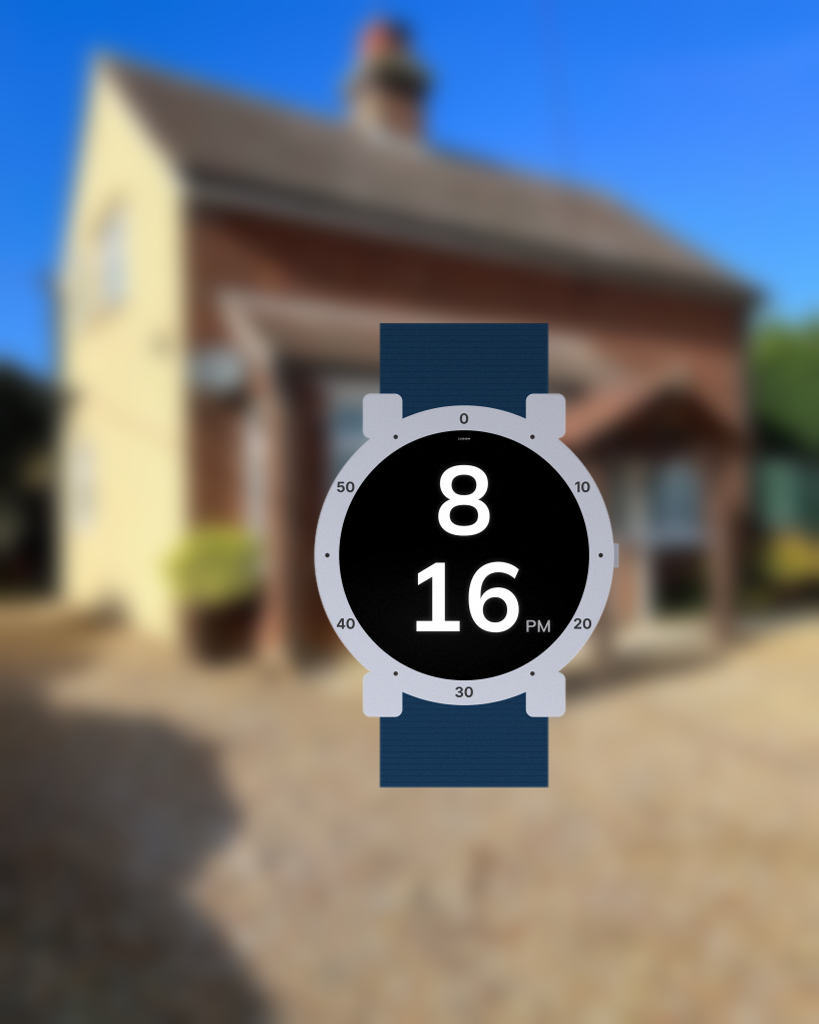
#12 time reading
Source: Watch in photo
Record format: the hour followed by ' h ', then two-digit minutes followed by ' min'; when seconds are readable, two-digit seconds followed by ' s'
8 h 16 min
